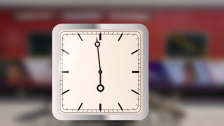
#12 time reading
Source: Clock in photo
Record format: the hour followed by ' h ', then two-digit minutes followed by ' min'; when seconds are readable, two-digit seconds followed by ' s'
5 h 59 min
